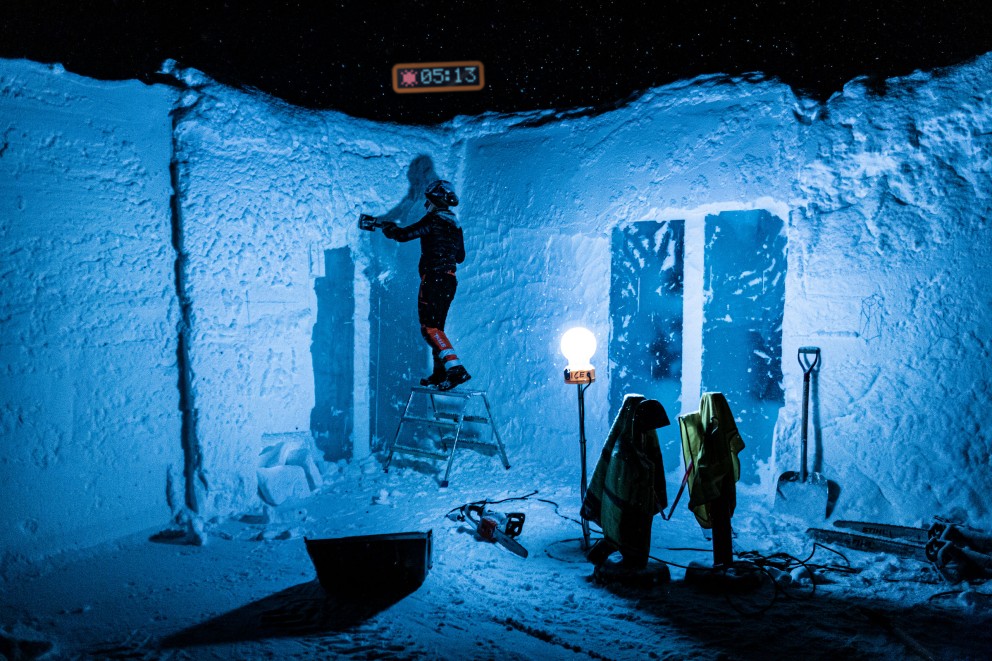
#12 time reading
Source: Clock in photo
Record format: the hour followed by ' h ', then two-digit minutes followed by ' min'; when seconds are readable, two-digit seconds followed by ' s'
5 h 13 min
